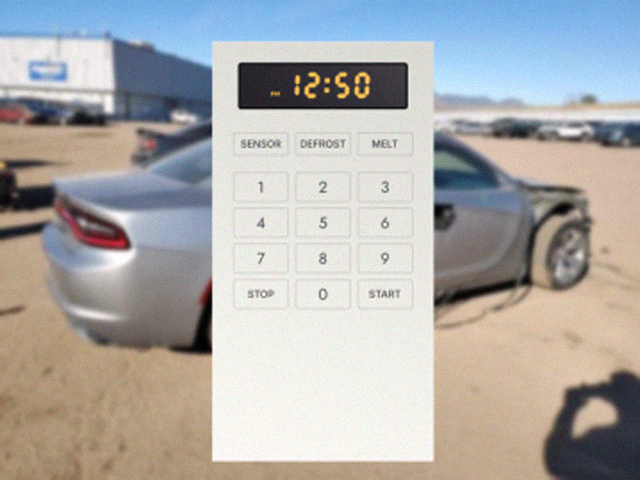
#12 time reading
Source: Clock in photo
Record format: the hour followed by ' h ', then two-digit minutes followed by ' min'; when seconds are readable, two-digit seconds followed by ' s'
12 h 50 min
